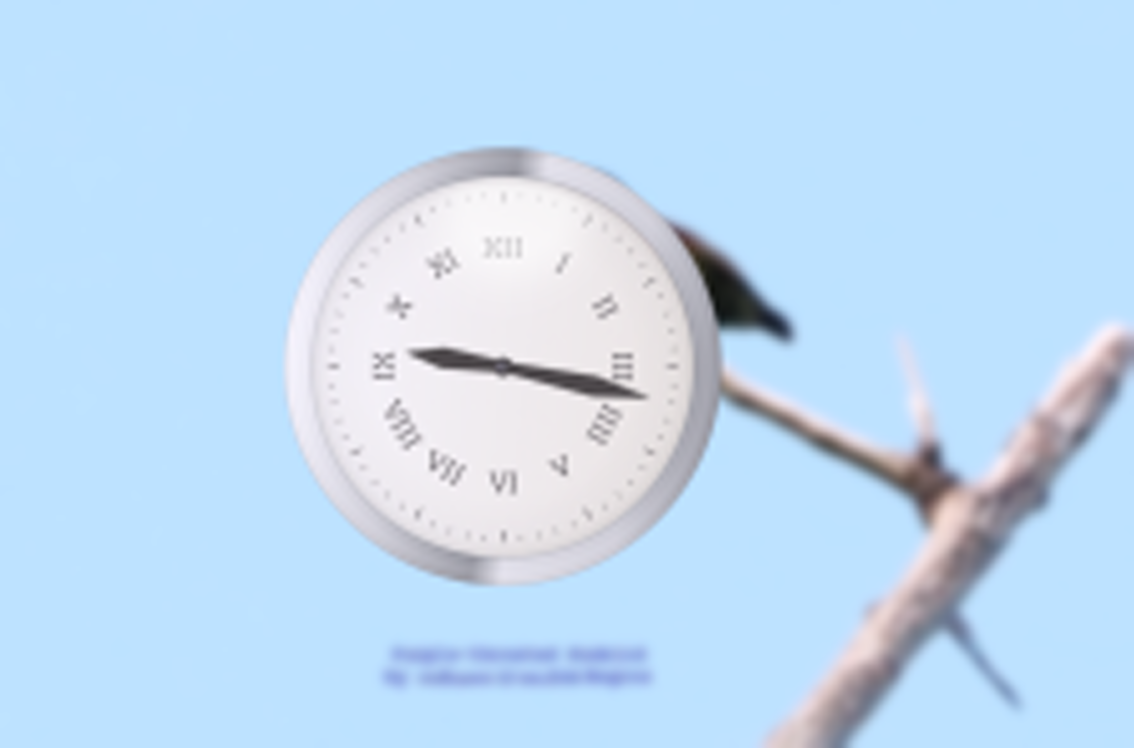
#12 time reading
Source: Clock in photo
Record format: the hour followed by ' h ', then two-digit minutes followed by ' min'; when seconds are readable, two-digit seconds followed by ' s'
9 h 17 min
